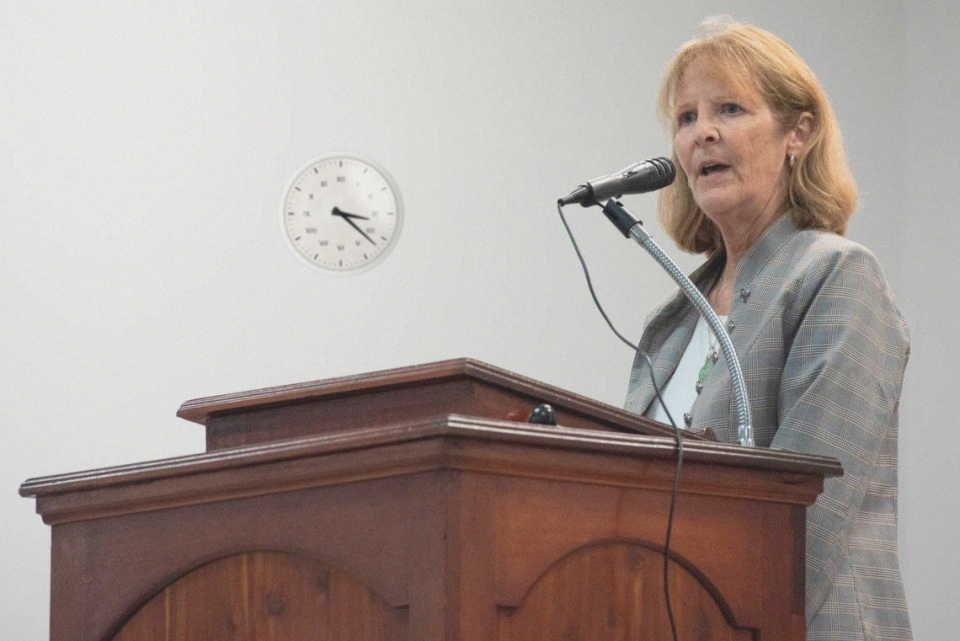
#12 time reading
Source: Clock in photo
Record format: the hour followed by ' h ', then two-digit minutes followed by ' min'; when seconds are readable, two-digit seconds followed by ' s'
3 h 22 min
